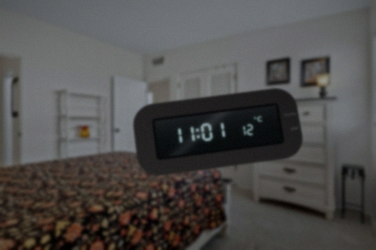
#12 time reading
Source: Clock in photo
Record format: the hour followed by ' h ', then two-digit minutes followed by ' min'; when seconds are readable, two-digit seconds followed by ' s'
11 h 01 min
